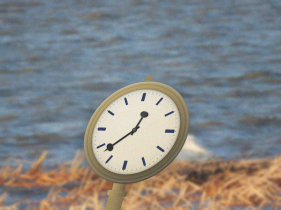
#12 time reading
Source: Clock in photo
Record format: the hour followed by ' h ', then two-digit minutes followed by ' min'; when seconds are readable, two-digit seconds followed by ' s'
12 h 38 min
